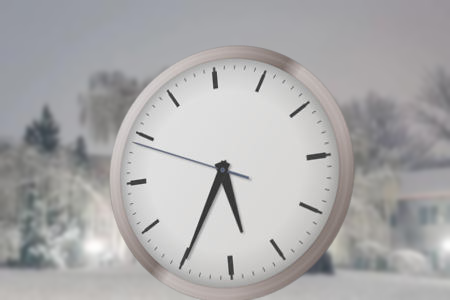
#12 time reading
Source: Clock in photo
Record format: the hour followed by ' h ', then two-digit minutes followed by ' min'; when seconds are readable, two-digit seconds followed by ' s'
5 h 34 min 49 s
